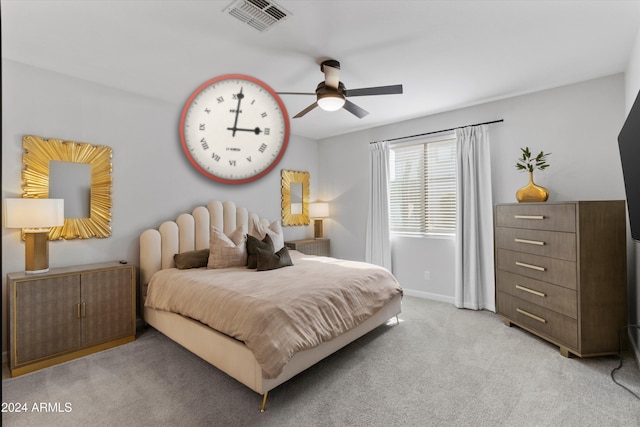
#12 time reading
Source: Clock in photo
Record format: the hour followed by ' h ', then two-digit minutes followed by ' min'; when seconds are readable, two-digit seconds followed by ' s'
3 h 01 min
